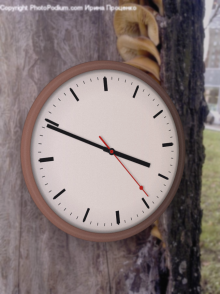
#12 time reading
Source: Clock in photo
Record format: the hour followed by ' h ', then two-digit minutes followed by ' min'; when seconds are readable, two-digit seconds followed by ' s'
3 h 49 min 24 s
